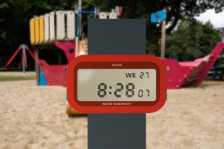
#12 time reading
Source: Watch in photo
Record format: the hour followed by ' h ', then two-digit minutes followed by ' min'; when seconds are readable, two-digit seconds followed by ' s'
8 h 28 min 07 s
